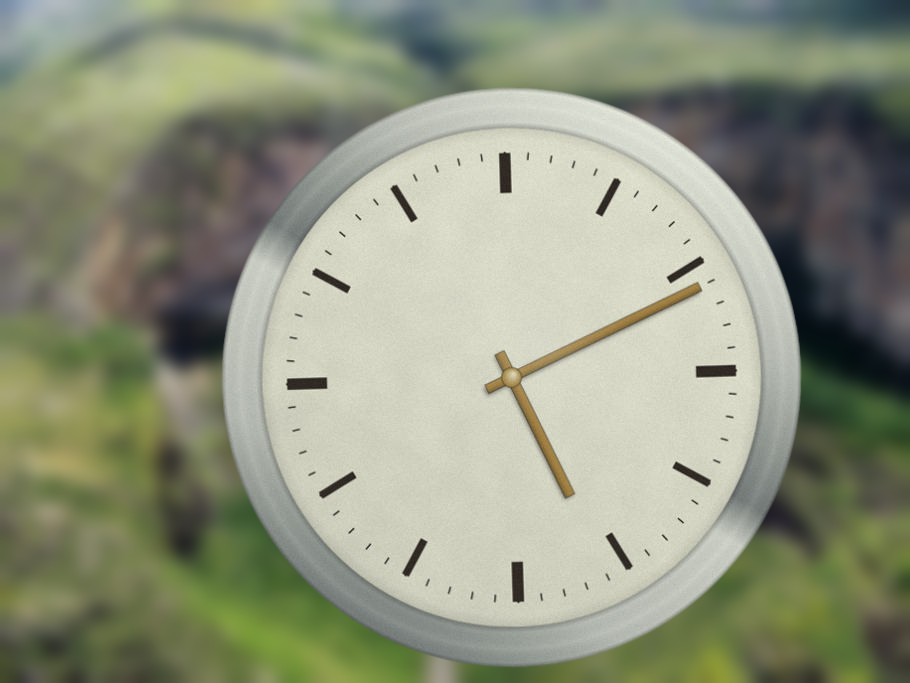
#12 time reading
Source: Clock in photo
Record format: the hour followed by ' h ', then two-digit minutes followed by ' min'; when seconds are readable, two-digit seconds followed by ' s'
5 h 11 min
